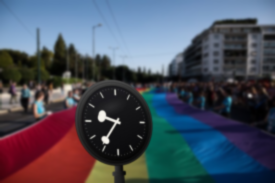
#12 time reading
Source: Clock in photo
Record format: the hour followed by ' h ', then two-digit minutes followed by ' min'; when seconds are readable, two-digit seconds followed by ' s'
9 h 36 min
